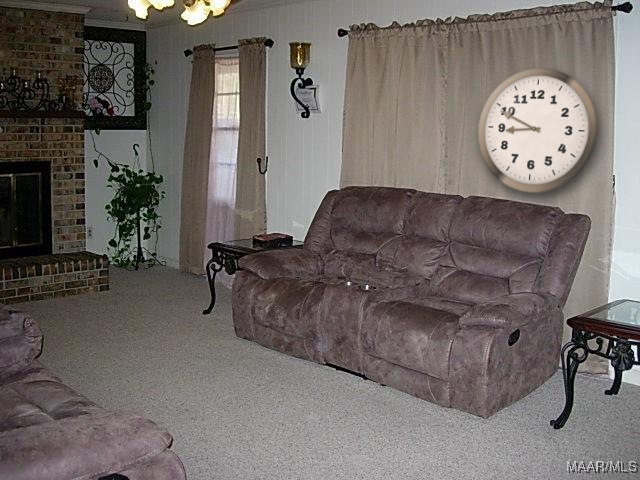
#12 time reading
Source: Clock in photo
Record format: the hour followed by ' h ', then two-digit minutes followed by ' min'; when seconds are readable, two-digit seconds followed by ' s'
8 h 49 min
